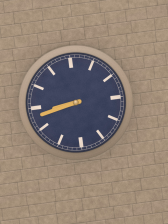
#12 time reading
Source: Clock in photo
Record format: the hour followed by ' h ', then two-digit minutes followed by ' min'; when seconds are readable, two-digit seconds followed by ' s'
8 h 43 min
